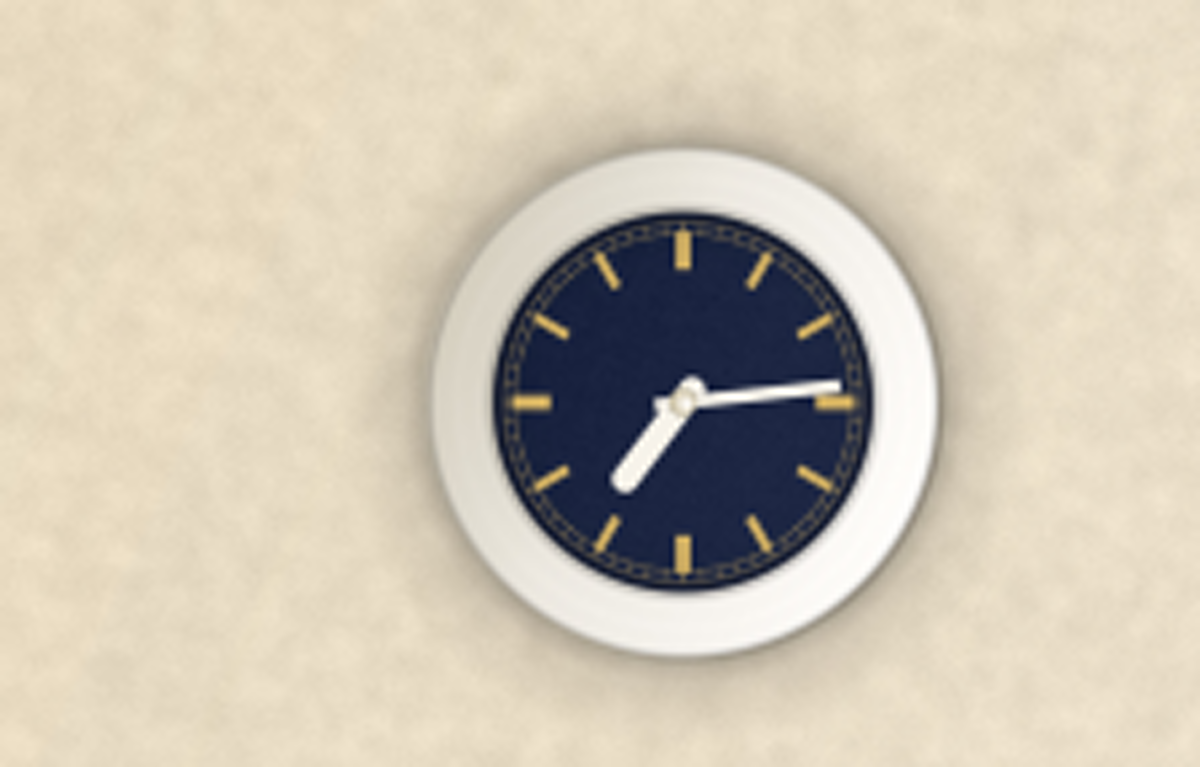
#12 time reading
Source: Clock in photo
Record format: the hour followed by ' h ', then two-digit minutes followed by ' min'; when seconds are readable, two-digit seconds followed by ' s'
7 h 14 min
